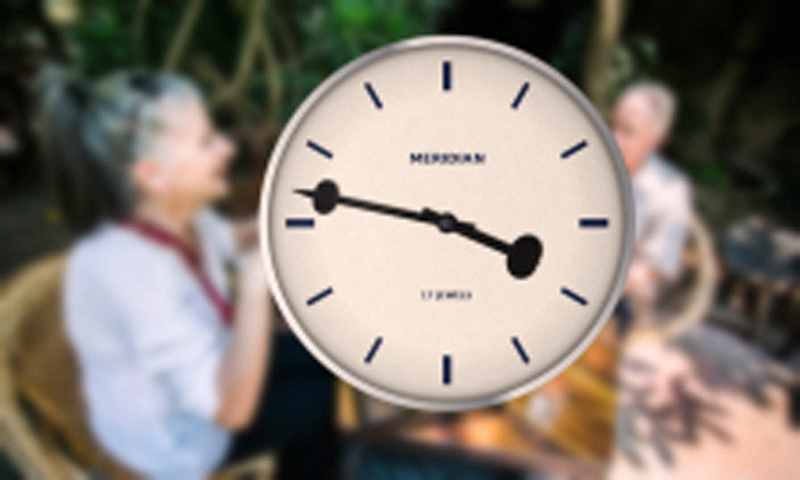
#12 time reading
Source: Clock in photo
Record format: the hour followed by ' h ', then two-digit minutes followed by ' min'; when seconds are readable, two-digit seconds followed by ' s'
3 h 47 min
